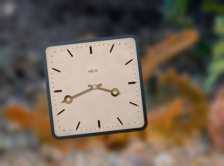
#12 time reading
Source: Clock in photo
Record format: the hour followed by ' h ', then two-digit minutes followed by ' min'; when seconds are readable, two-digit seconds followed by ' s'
3 h 42 min
